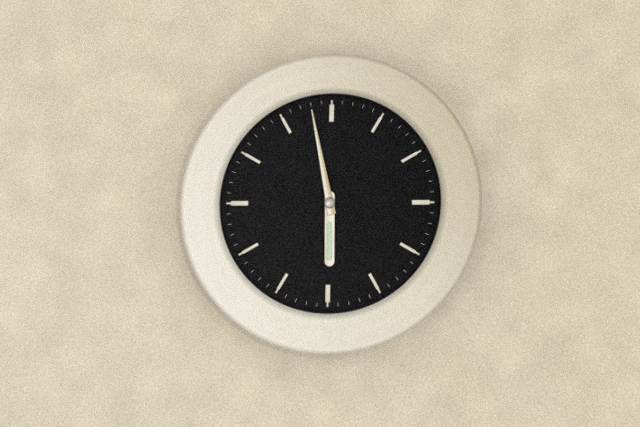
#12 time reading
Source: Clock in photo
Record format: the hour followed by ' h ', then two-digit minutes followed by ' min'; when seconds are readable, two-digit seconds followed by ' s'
5 h 58 min
